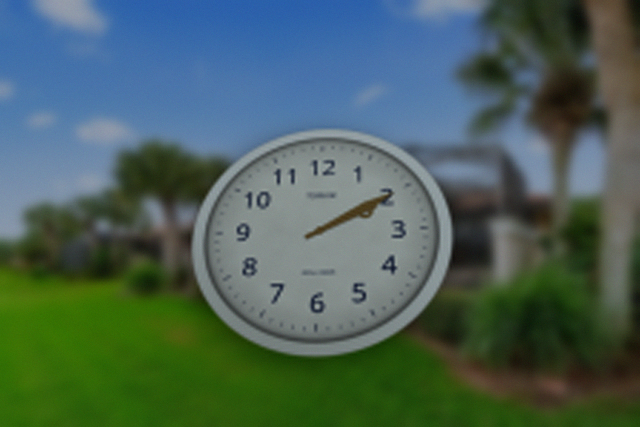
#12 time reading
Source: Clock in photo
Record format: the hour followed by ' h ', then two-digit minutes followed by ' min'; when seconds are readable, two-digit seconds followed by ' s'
2 h 10 min
